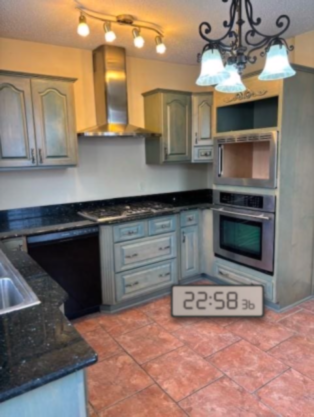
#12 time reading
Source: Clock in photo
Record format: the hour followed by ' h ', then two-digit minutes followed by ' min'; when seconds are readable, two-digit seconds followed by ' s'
22 h 58 min
